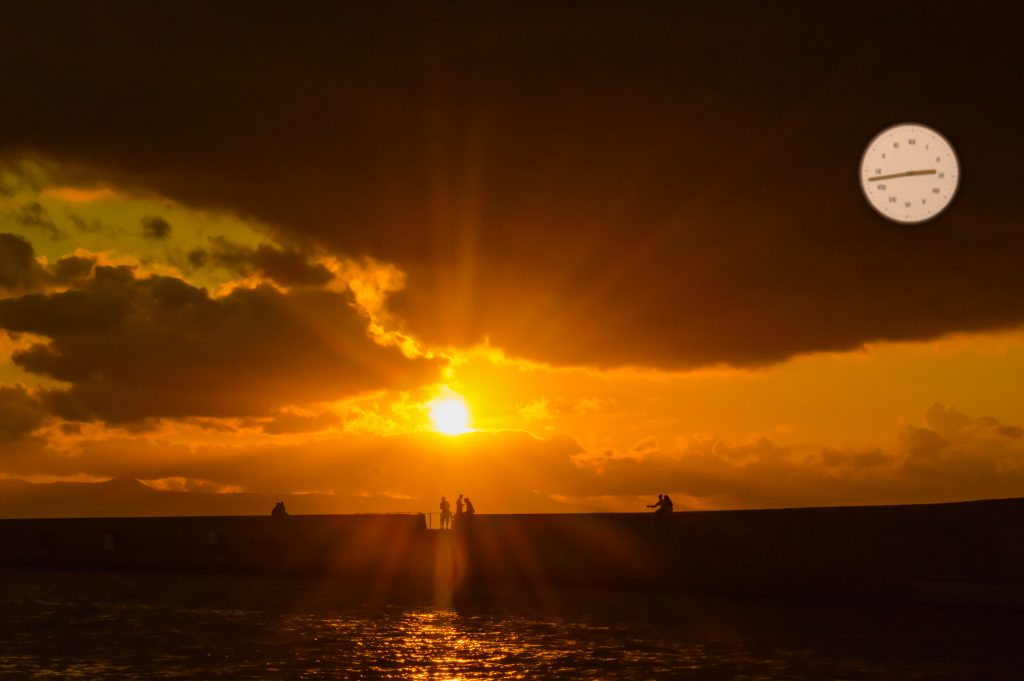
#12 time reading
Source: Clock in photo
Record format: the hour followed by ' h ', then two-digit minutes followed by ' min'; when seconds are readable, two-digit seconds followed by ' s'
2 h 43 min
